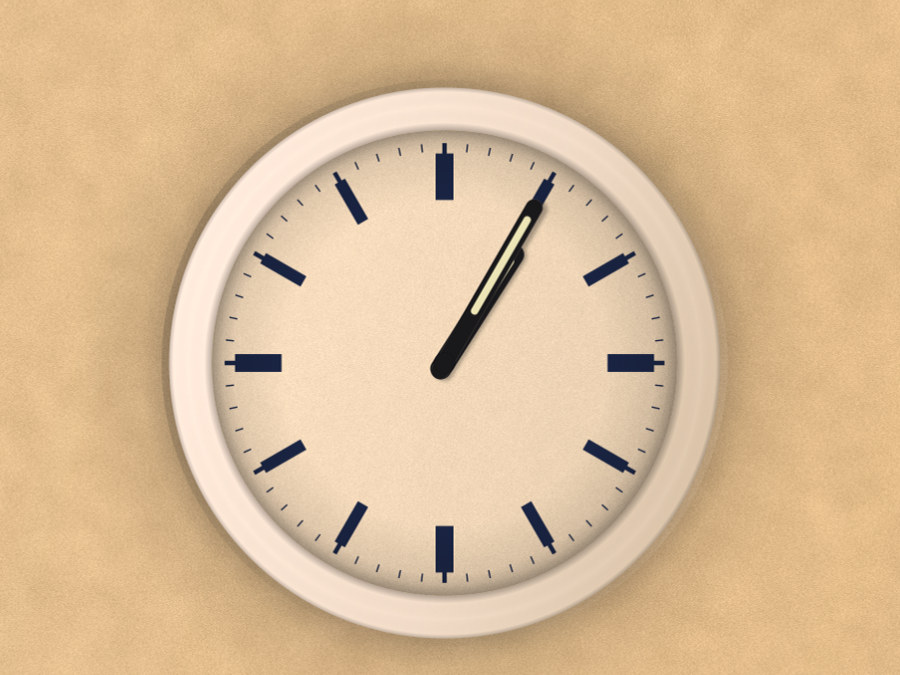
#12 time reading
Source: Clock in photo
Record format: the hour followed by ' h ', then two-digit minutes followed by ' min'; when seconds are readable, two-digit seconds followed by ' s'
1 h 05 min
